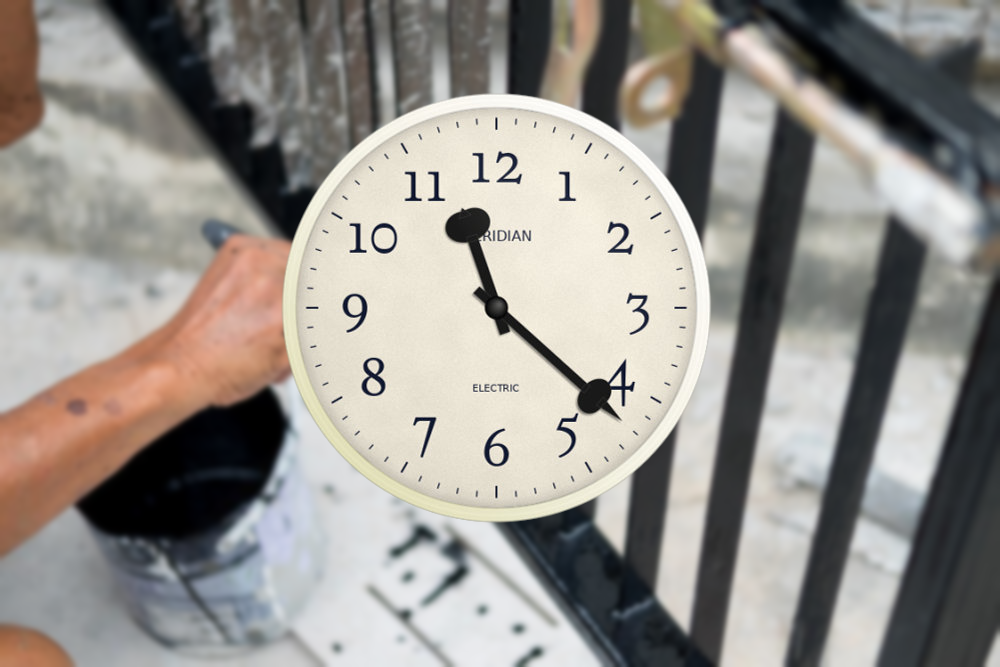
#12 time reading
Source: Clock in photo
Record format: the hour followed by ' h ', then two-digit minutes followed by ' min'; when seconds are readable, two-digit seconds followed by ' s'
11 h 22 min
